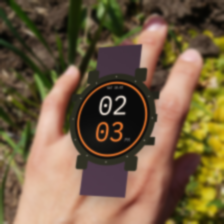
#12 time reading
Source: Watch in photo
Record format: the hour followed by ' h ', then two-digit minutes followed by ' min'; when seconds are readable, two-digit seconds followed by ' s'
2 h 03 min
